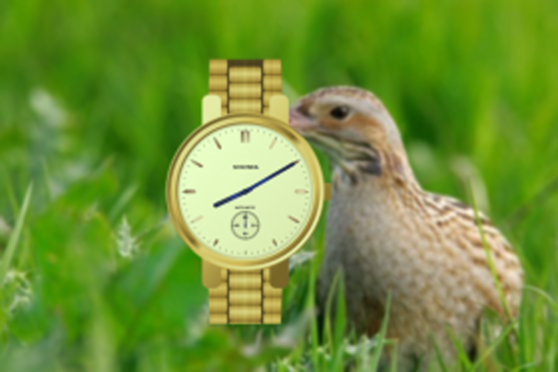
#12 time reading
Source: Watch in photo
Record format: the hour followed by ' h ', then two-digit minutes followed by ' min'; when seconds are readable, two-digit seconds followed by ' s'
8 h 10 min
